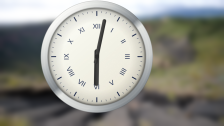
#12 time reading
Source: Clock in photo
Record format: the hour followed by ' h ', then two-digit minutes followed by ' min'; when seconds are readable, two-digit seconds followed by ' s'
6 h 02 min
